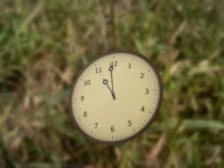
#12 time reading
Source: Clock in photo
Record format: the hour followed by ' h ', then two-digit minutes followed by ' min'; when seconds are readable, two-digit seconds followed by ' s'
10 h 59 min
